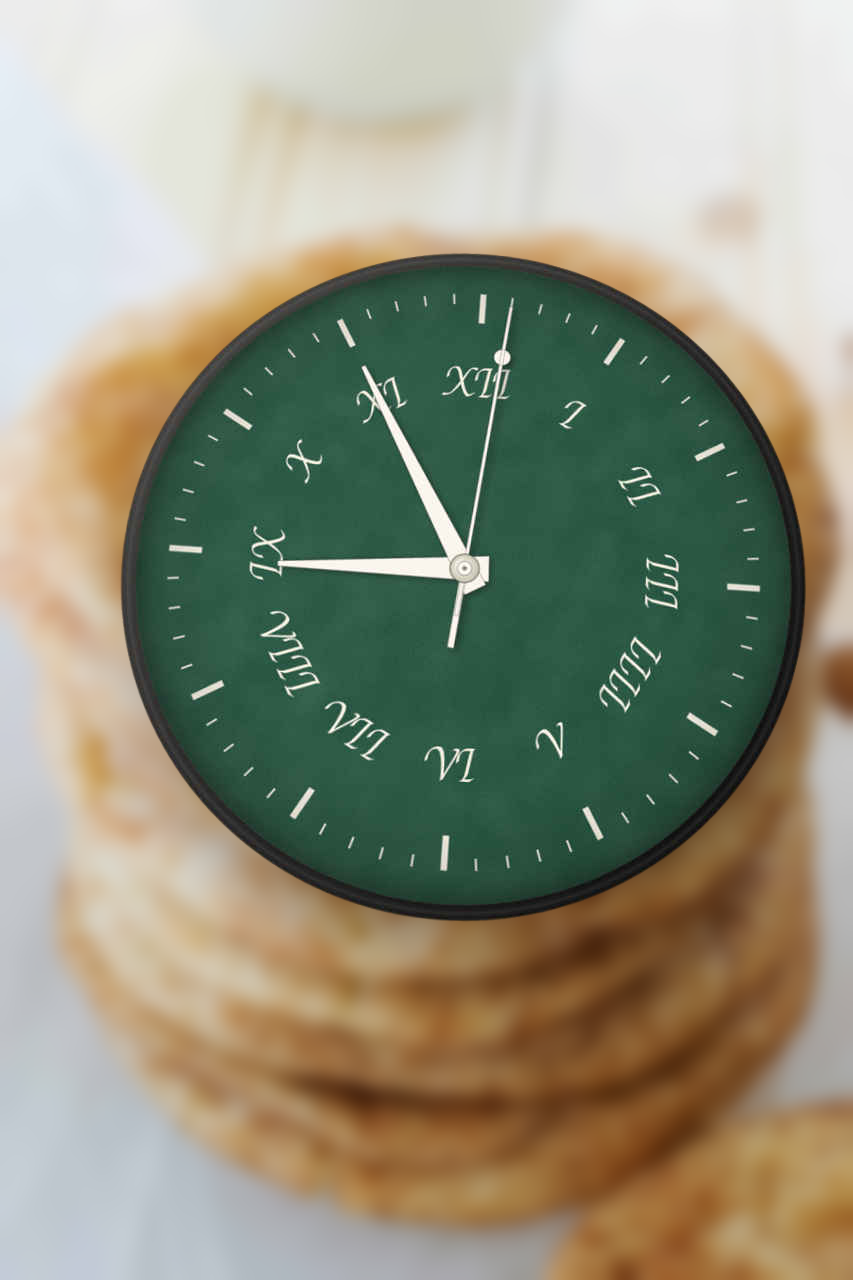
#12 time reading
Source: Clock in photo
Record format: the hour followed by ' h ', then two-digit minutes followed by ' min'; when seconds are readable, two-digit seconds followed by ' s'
8 h 55 min 01 s
